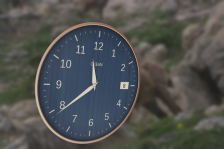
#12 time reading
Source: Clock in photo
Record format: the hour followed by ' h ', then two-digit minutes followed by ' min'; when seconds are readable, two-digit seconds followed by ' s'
11 h 39 min
